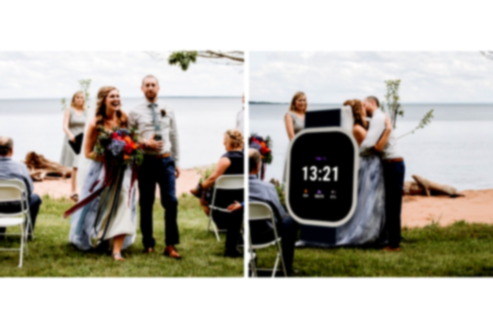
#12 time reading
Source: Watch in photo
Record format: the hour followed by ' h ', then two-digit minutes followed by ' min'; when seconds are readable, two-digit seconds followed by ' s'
13 h 21 min
